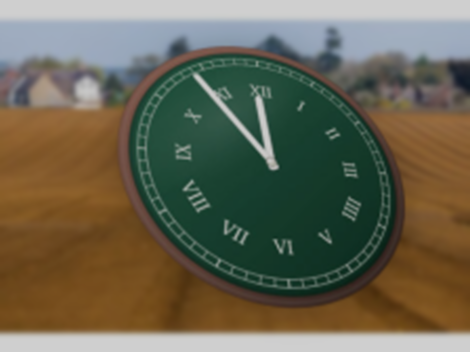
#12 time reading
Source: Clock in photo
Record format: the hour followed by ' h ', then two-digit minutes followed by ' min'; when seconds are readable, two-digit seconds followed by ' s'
11 h 54 min
